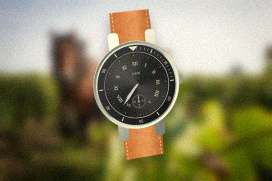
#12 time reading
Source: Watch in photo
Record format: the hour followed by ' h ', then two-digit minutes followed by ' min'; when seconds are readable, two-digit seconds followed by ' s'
7 h 37 min
